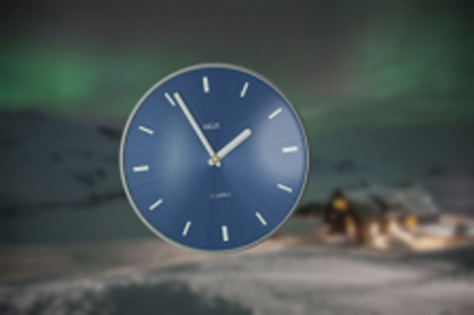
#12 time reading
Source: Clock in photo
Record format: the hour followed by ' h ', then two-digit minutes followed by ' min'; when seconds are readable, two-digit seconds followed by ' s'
1 h 56 min
